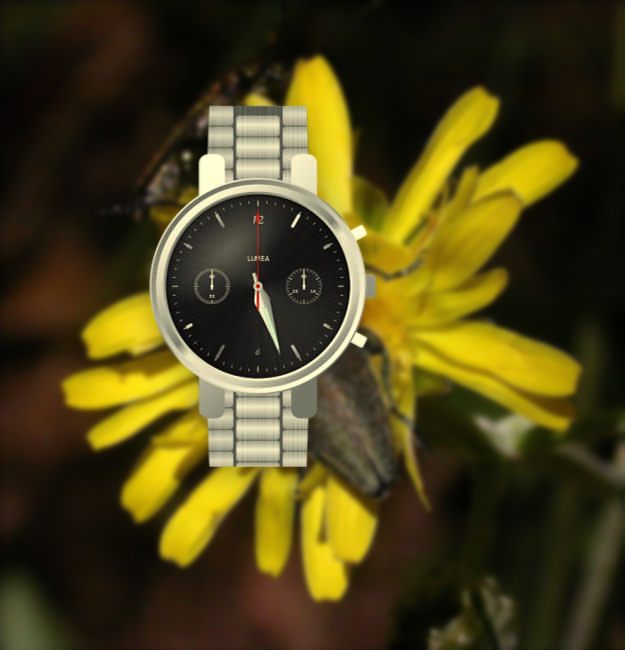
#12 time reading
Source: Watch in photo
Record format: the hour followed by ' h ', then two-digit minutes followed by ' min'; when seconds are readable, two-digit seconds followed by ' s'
5 h 27 min
